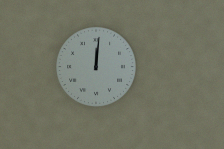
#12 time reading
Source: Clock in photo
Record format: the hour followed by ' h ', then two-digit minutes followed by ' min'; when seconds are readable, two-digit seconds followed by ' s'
12 h 01 min
